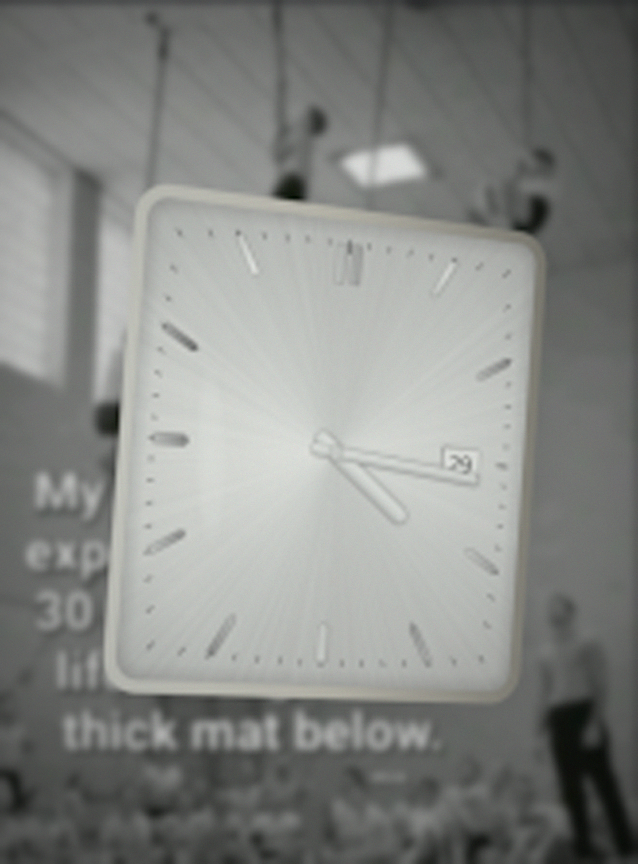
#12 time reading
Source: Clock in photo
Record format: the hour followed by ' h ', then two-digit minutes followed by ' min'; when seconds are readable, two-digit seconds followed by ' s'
4 h 16 min
